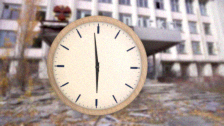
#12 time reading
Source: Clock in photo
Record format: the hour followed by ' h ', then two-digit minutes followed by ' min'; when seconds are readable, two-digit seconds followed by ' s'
5 h 59 min
